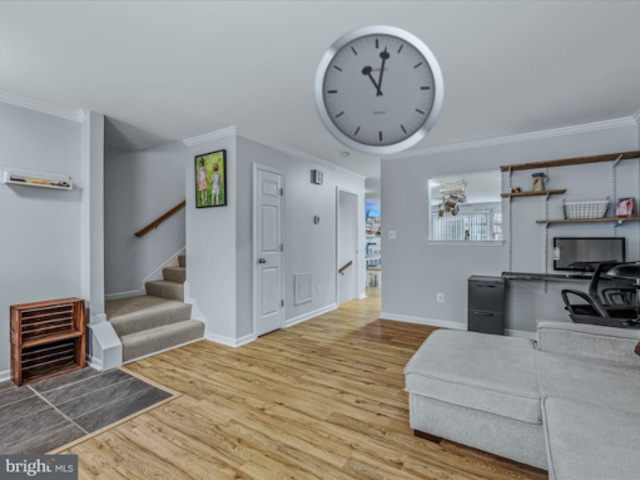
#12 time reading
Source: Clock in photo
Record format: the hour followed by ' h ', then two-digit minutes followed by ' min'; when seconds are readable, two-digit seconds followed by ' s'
11 h 02 min
